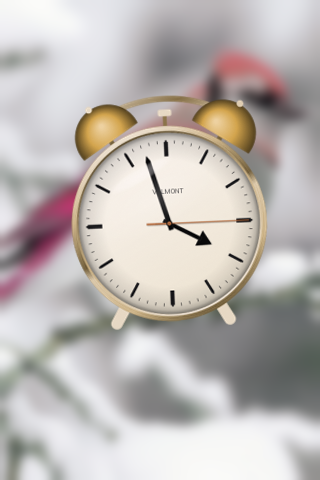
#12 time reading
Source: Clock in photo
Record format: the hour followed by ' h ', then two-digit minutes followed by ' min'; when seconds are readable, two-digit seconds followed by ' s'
3 h 57 min 15 s
